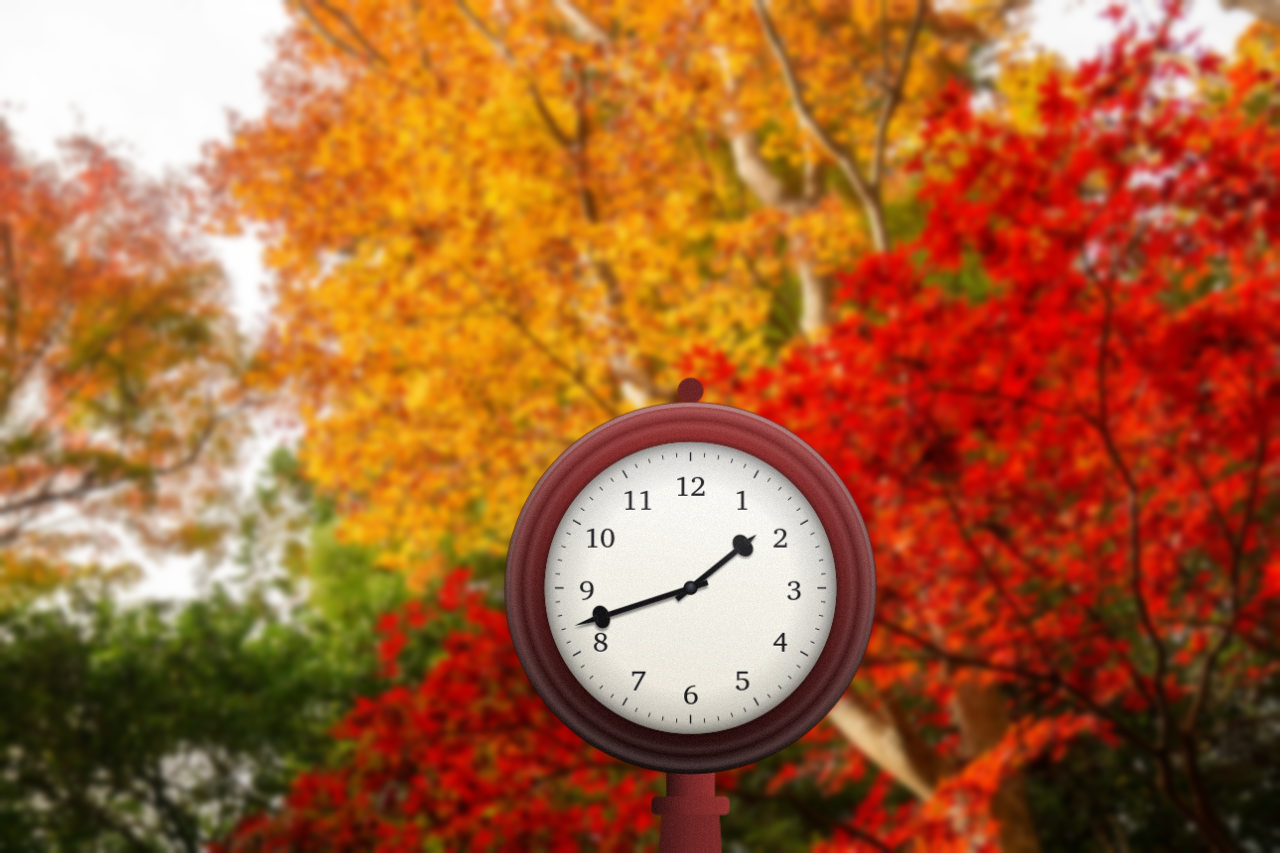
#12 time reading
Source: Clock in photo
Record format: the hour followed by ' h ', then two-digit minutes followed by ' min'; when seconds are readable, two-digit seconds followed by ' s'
1 h 42 min
